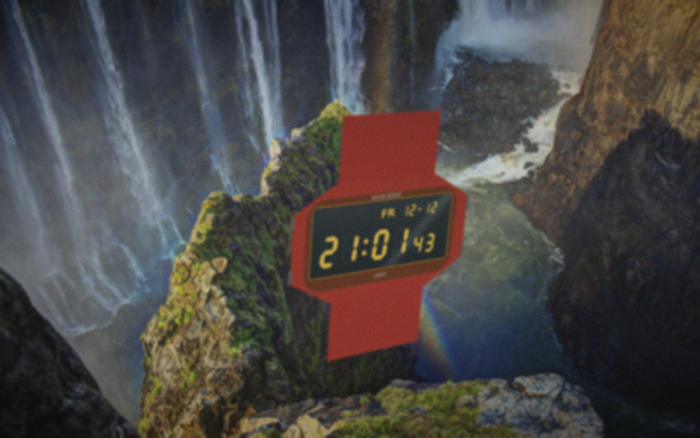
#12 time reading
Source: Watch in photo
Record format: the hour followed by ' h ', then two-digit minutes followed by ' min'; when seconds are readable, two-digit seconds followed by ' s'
21 h 01 min 43 s
